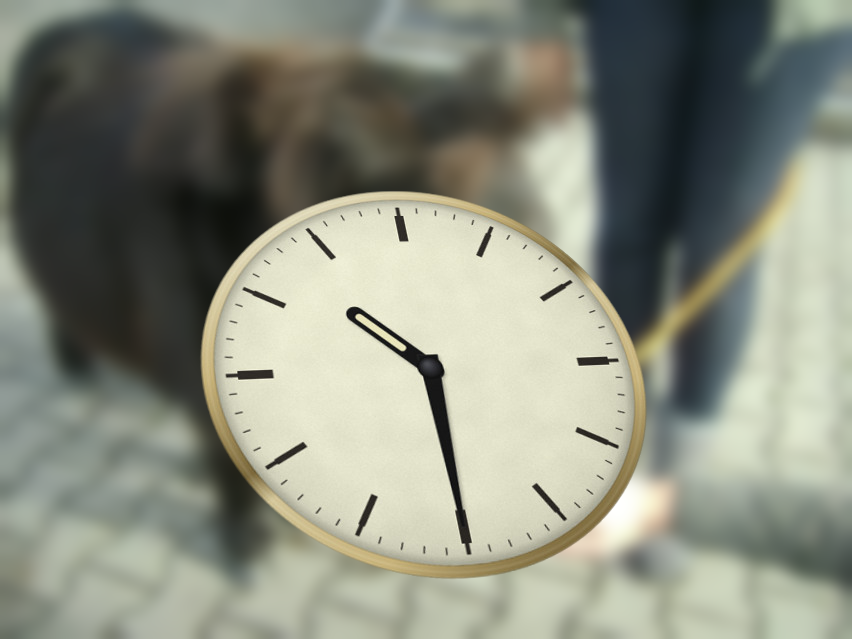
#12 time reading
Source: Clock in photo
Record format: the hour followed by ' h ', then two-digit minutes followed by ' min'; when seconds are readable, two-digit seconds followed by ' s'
10 h 30 min
